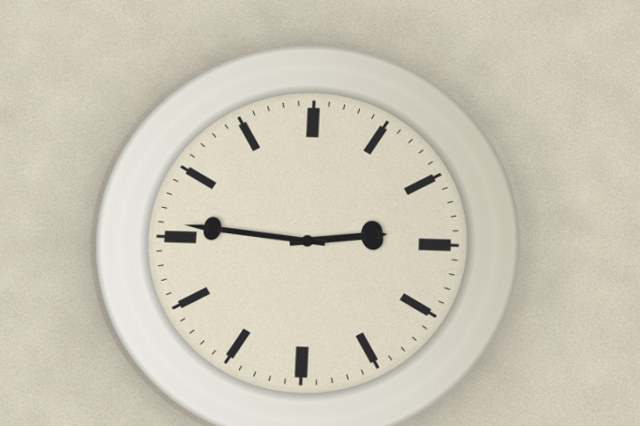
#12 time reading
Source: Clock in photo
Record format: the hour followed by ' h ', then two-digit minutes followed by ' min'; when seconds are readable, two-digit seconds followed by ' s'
2 h 46 min
